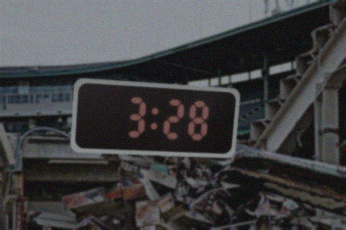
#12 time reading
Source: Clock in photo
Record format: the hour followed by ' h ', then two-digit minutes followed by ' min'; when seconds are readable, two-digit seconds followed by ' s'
3 h 28 min
